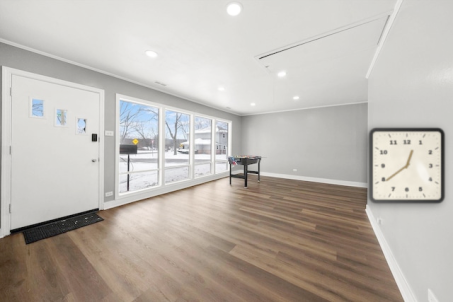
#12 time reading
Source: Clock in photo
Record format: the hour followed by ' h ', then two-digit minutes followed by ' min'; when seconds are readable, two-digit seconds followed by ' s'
12 h 39 min
